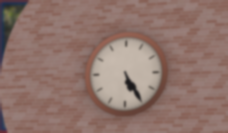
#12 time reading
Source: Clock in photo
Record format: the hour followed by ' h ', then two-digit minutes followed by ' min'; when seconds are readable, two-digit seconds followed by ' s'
5 h 25 min
